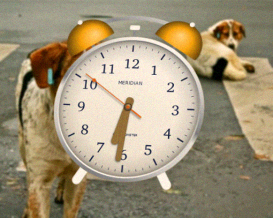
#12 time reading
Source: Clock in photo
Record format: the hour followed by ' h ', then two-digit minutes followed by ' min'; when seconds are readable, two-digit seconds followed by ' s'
6 h 30 min 51 s
